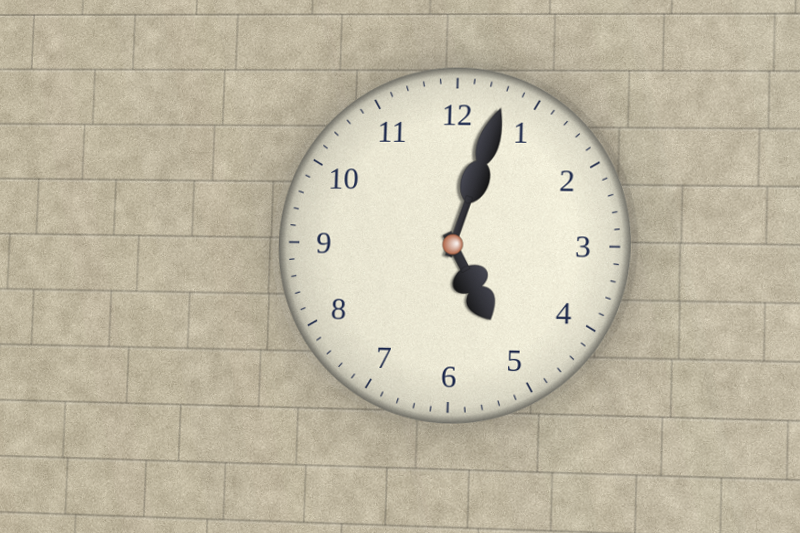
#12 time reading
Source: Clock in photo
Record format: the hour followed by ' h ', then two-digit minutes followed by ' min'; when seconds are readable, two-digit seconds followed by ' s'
5 h 03 min
